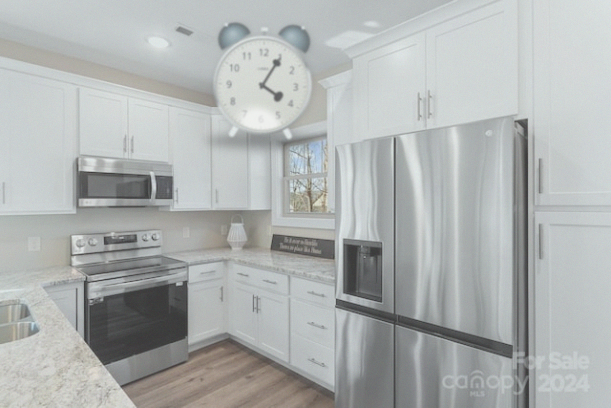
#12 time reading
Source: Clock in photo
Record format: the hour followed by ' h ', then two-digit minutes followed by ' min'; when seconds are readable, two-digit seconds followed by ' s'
4 h 05 min
